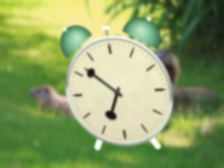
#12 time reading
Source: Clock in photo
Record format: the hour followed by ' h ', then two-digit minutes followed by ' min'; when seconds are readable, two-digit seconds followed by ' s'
6 h 52 min
